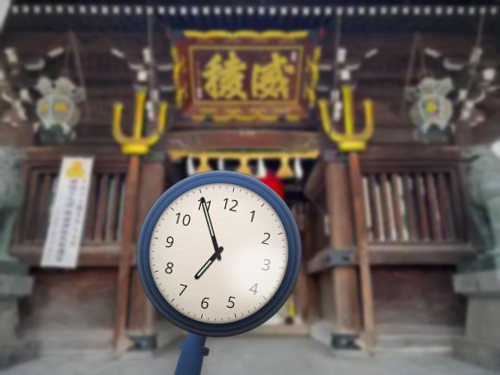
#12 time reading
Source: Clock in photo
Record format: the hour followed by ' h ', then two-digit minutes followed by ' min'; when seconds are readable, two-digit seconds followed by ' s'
6 h 55 min
